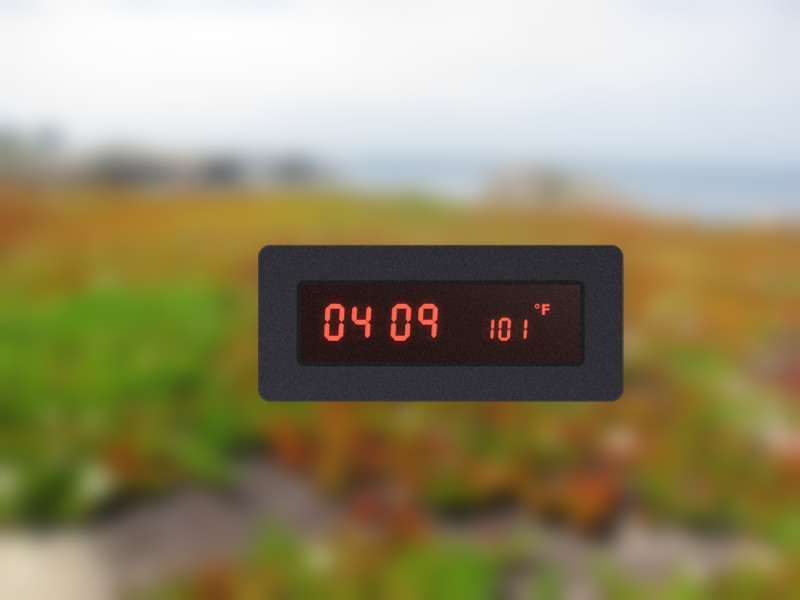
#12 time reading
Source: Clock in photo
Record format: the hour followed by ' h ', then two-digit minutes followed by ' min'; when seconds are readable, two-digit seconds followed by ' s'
4 h 09 min
